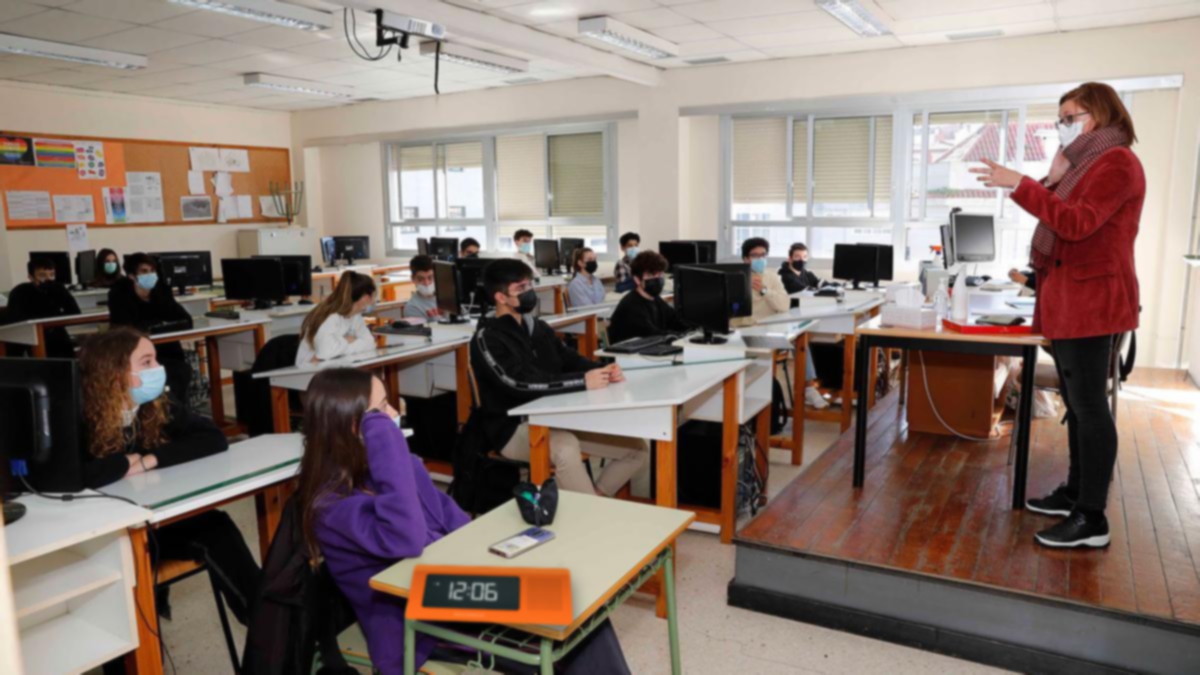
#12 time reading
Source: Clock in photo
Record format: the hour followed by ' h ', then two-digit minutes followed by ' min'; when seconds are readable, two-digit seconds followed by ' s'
12 h 06 min
